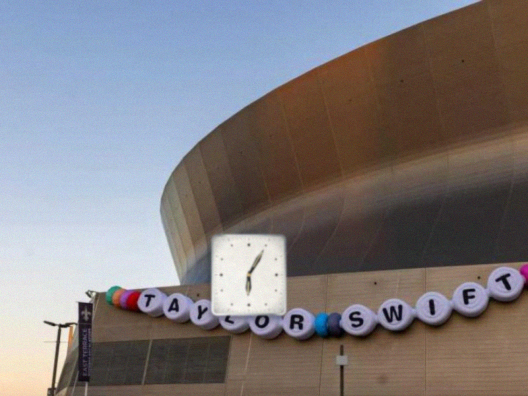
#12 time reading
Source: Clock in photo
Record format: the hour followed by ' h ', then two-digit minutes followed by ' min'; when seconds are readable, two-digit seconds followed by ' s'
6 h 05 min
